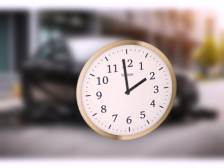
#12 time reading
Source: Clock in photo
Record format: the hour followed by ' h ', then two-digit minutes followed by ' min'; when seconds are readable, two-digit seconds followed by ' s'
1 h 59 min
